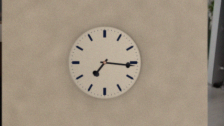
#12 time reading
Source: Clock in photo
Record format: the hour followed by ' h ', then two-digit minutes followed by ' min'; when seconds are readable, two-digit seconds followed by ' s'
7 h 16 min
